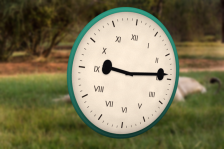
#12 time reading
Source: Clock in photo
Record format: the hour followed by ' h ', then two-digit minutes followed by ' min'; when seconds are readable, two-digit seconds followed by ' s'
9 h 14 min
